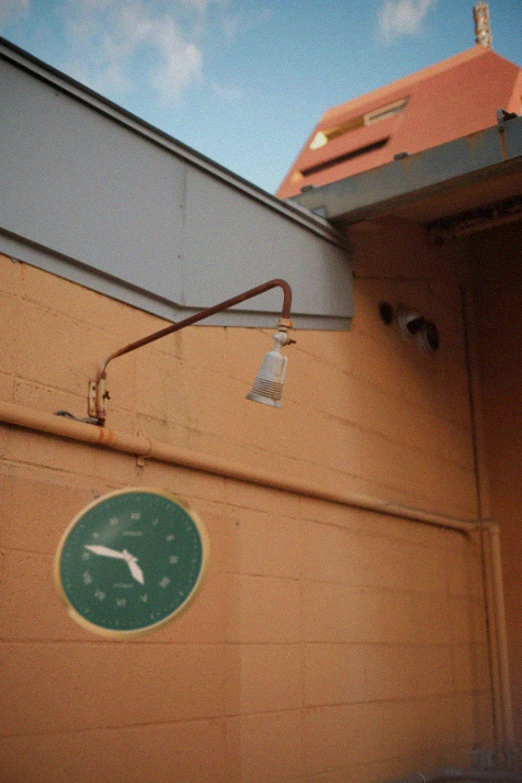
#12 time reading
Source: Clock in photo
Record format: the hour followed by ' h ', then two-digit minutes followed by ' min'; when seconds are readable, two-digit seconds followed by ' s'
4 h 47 min
